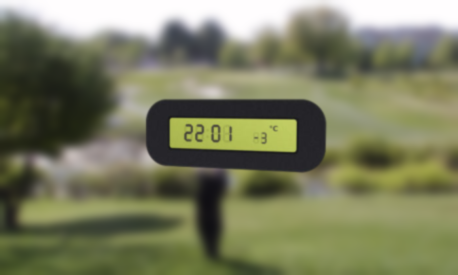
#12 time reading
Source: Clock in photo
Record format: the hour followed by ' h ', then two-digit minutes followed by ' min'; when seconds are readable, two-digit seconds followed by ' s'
22 h 01 min
